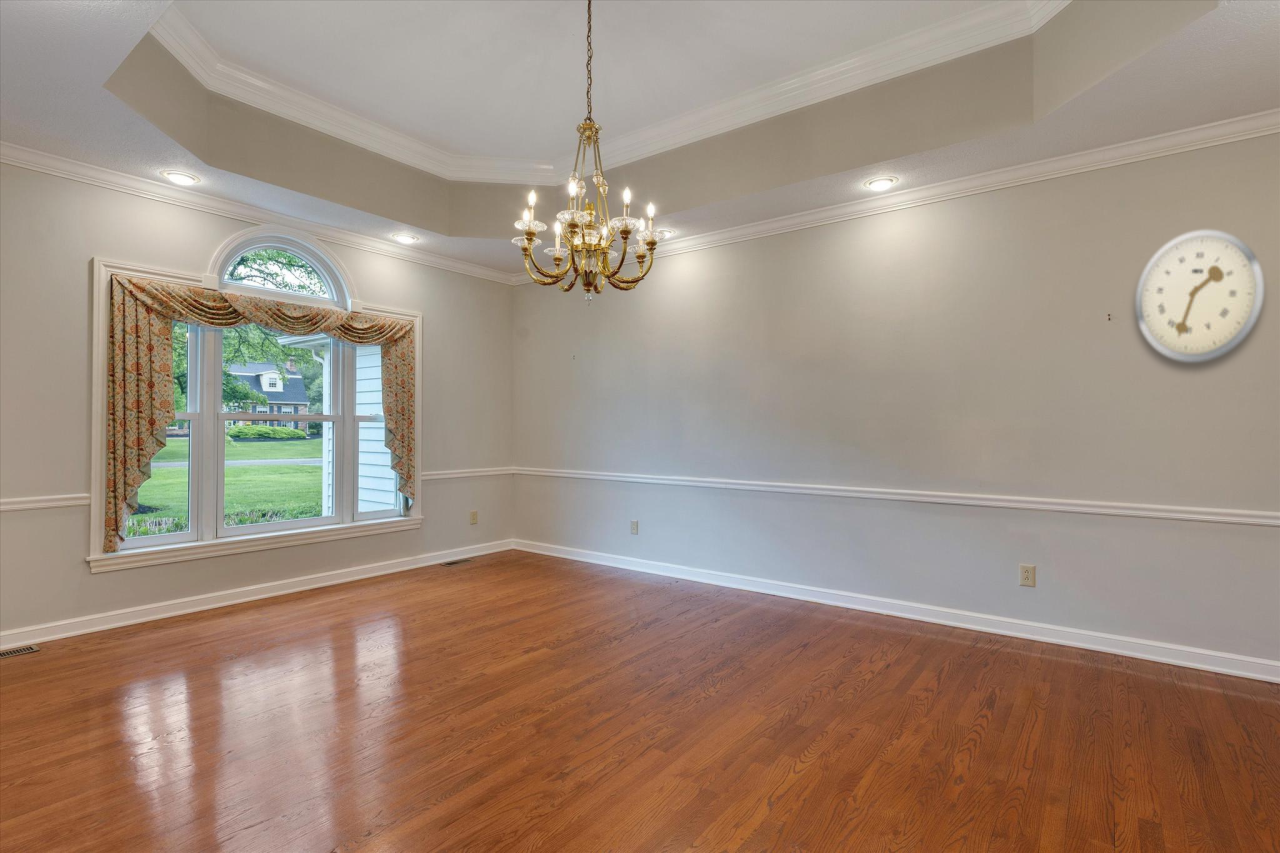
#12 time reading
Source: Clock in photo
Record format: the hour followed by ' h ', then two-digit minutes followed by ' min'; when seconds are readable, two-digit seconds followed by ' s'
1 h 32 min
